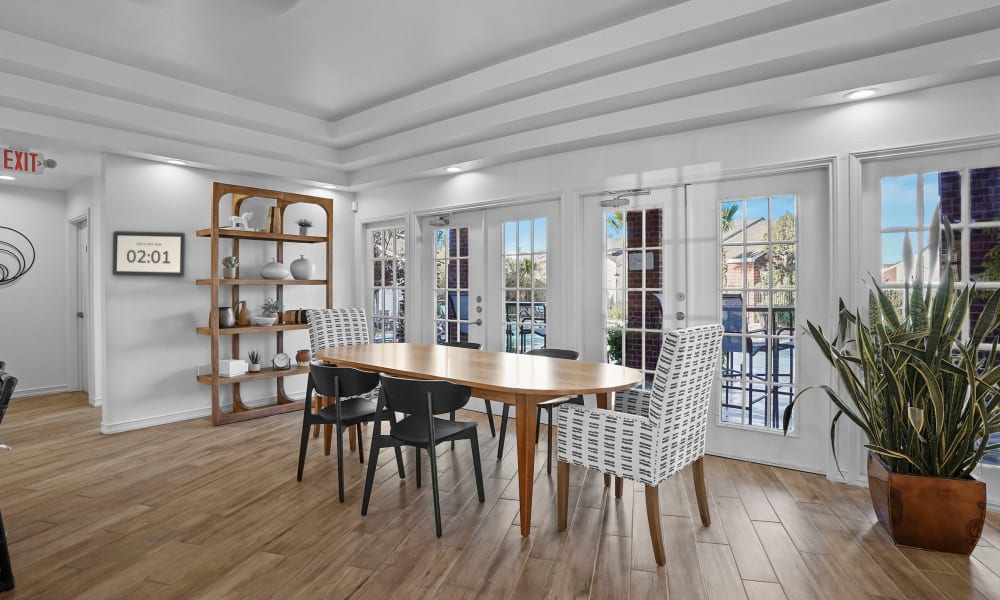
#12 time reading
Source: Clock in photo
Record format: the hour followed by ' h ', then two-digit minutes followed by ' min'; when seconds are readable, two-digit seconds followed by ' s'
2 h 01 min
